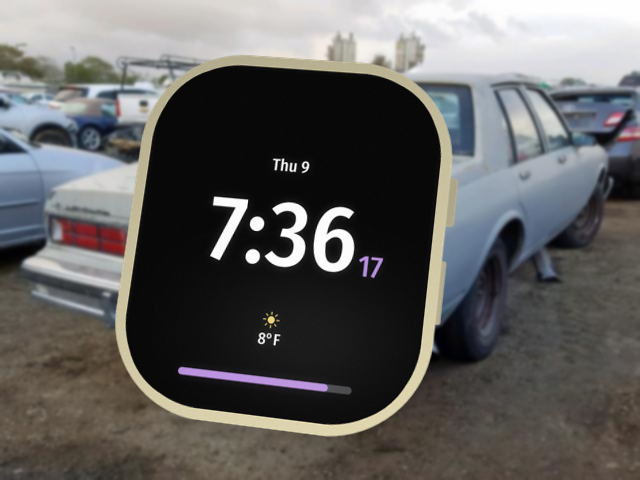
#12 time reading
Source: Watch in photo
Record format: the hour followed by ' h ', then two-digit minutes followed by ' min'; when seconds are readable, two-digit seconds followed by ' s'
7 h 36 min 17 s
